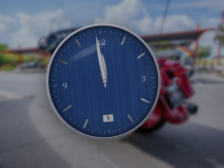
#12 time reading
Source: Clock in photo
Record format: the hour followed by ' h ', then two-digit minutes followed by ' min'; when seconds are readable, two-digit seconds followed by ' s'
11 h 59 min
